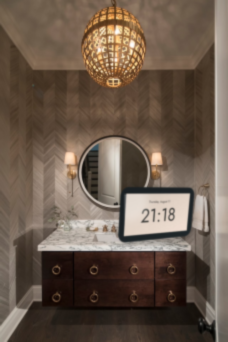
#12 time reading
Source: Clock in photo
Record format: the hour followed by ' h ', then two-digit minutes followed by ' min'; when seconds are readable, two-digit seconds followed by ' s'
21 h 18 min
